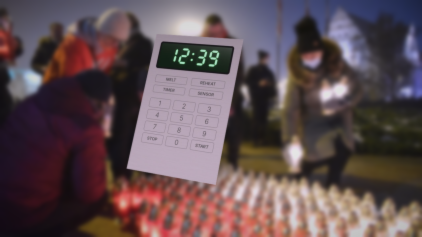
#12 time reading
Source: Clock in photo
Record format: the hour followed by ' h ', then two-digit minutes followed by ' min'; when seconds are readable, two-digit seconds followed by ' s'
12 h 39 min
